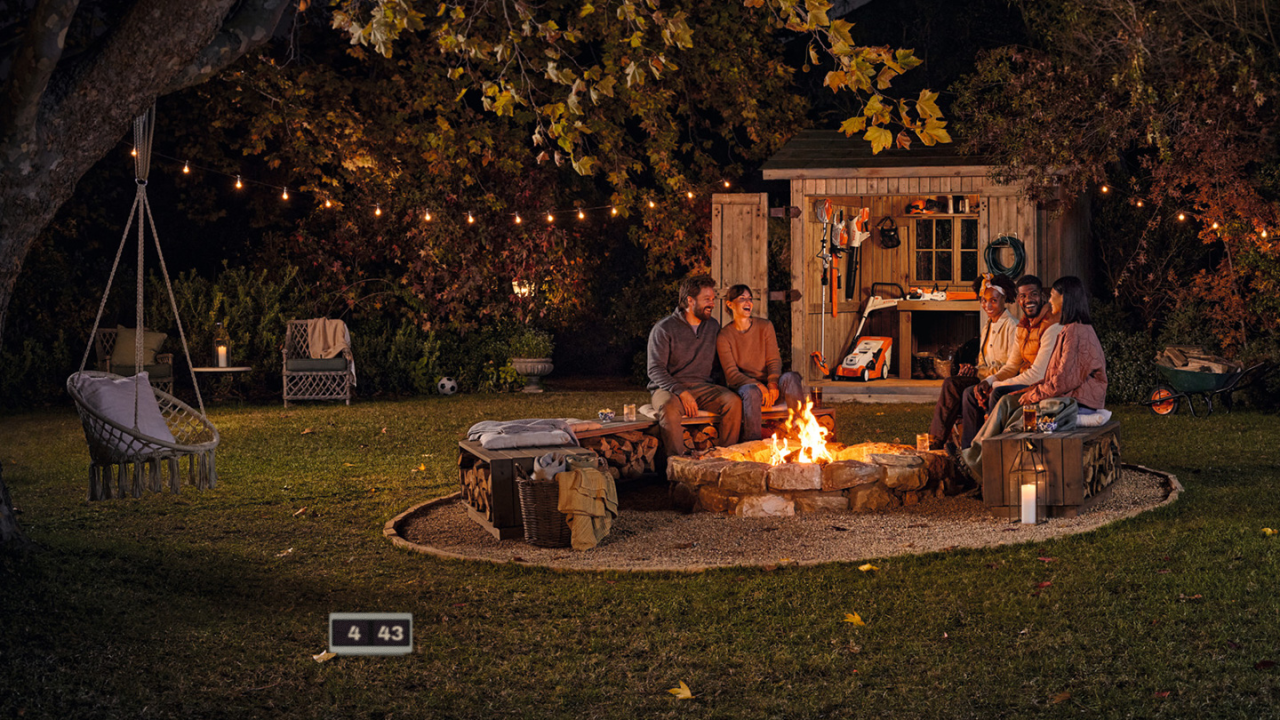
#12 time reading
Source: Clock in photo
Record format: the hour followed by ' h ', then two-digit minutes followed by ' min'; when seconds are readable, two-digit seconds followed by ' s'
4 h 43 min
